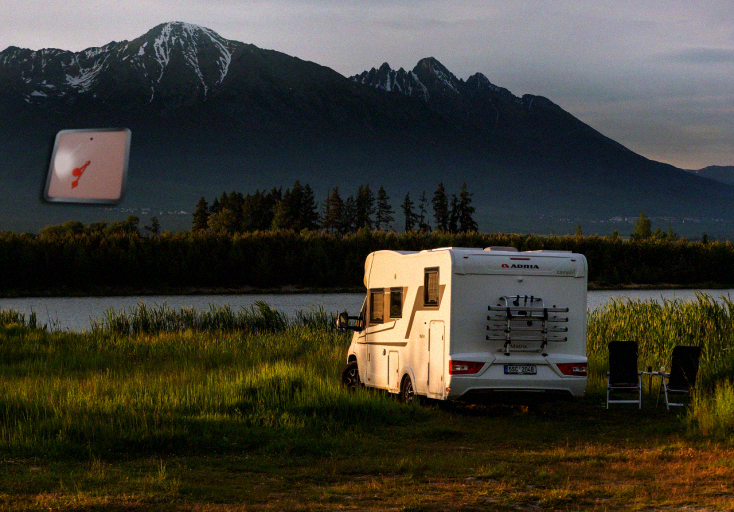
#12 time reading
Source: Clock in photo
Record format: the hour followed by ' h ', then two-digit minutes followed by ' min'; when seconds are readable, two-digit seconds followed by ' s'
7 h 34 min
